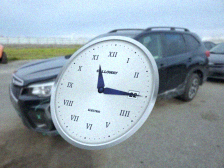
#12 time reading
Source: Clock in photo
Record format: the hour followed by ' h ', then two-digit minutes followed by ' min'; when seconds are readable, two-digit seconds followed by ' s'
11 h 15 min
